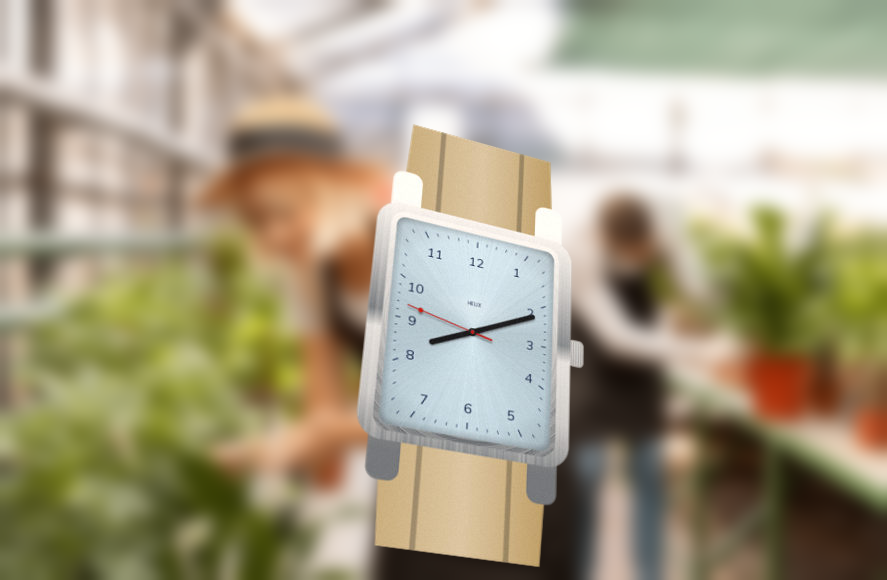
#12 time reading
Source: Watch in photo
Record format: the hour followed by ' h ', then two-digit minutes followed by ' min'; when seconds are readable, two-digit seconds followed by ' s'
8 h 10 min 47 s
